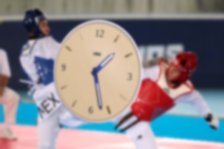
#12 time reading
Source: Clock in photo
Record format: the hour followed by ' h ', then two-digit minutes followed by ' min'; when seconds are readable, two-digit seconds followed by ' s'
1 h 27 min
